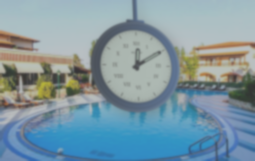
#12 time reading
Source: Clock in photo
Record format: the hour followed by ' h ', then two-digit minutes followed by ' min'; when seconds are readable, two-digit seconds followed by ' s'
12 h 10 min
